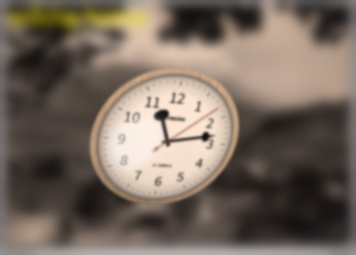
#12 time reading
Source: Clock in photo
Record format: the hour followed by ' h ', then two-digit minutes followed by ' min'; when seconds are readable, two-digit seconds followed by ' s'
11 h 13 min 08 s
